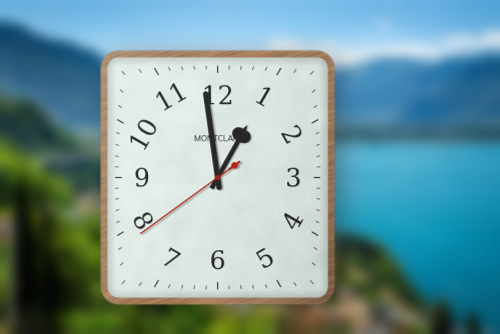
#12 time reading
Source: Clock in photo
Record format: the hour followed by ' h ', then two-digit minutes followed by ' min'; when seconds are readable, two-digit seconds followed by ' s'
12 h 58 min 39 s
